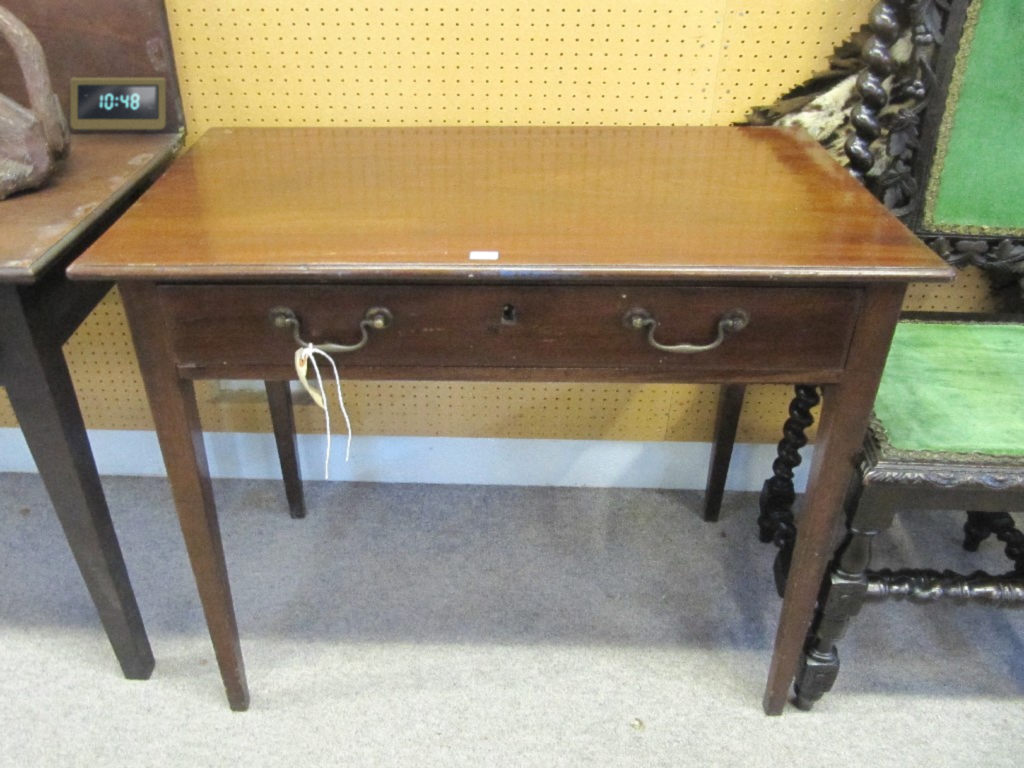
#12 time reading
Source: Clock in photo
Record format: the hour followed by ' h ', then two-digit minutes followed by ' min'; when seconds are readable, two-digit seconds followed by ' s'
10 h 48 min
